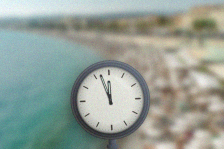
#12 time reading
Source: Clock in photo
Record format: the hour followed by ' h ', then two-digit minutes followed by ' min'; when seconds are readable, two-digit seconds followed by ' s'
11 h 57 min
